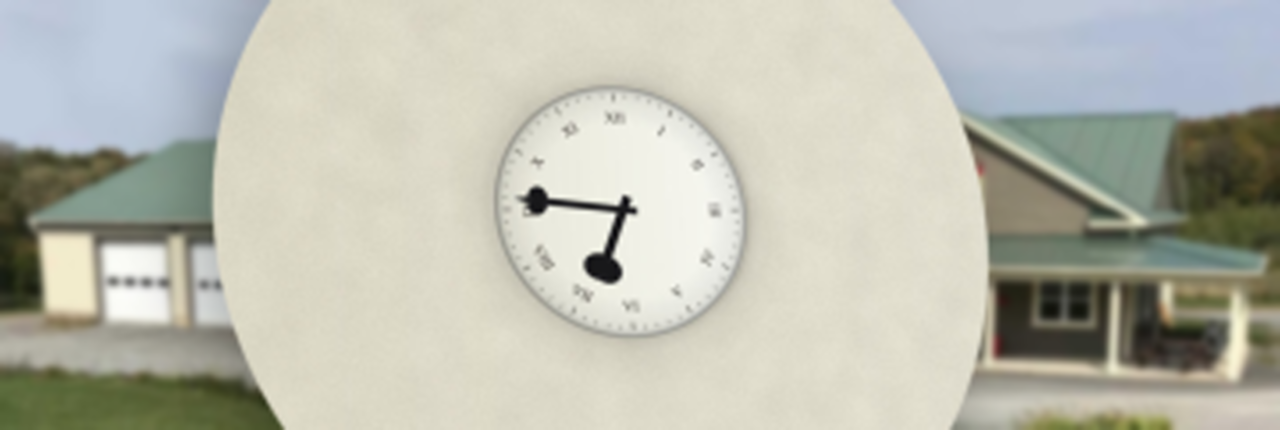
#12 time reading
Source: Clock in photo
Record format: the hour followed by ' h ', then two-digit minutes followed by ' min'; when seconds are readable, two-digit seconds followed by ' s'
6 h 46 min
